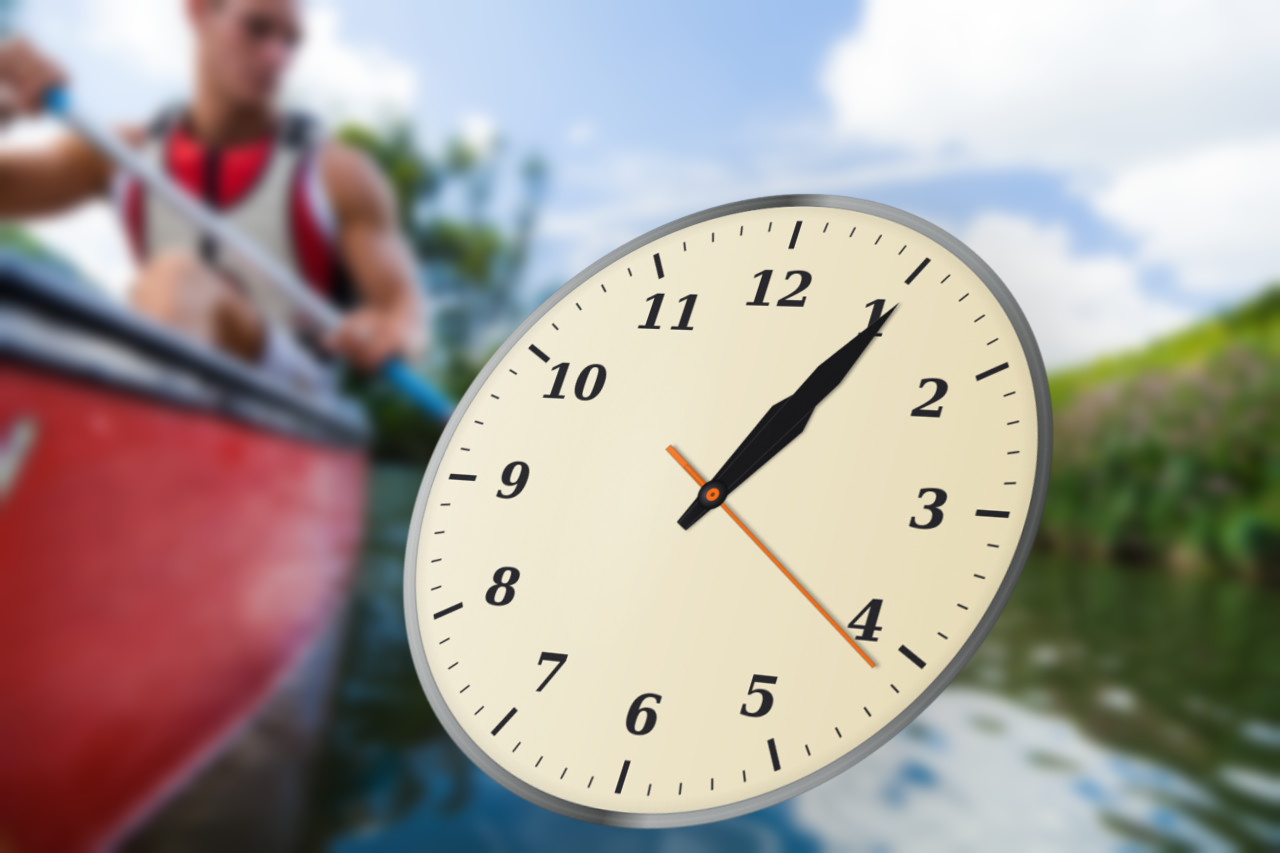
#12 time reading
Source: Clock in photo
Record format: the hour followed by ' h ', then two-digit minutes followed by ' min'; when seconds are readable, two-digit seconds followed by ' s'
1 h 05 min 21 s
